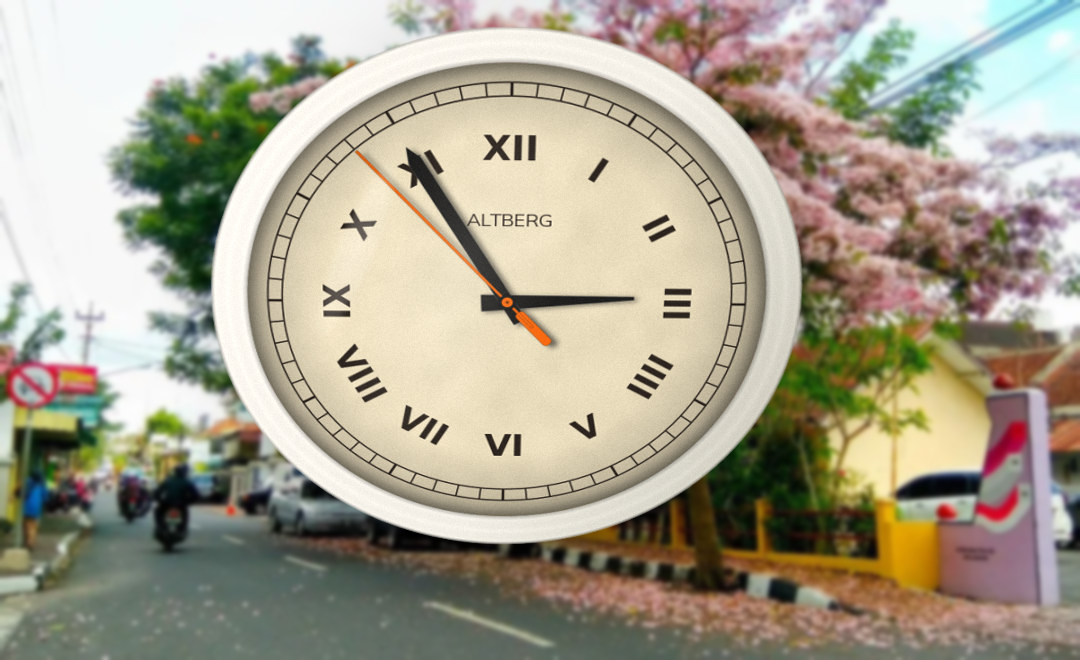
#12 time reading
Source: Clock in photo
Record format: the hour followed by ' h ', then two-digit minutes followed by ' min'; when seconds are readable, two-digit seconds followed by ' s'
2 h 54 min 53 s
